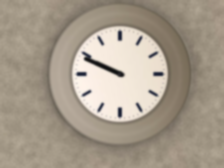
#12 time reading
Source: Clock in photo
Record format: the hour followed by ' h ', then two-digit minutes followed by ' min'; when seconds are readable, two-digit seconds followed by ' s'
9 h 49 min
